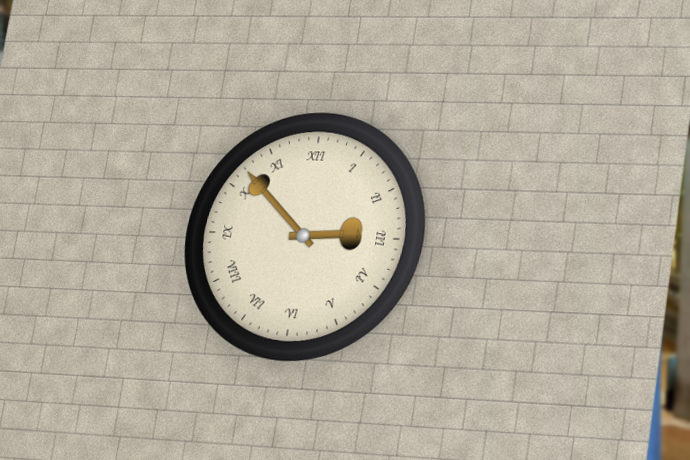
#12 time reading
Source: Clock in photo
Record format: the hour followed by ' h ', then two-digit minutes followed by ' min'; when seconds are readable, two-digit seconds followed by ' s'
2 h 52 min
